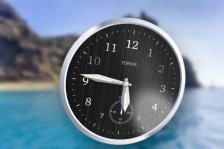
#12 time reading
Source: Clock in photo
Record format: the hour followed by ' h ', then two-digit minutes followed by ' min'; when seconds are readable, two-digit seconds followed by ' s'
5 h 46 min
